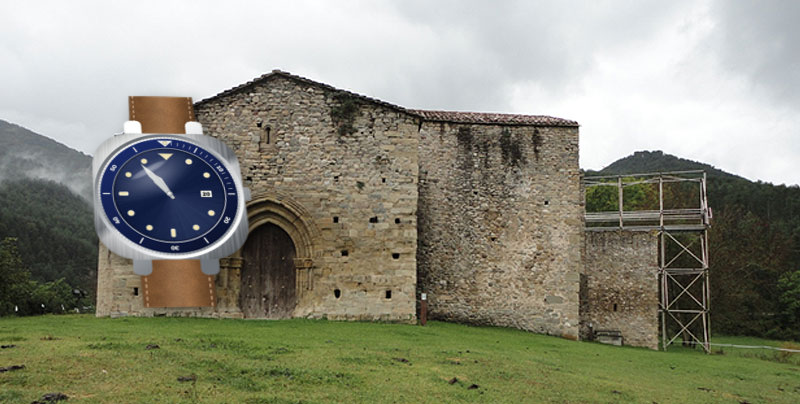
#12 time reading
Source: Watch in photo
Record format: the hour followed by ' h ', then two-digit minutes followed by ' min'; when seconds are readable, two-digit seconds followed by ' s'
10 h 54 min
